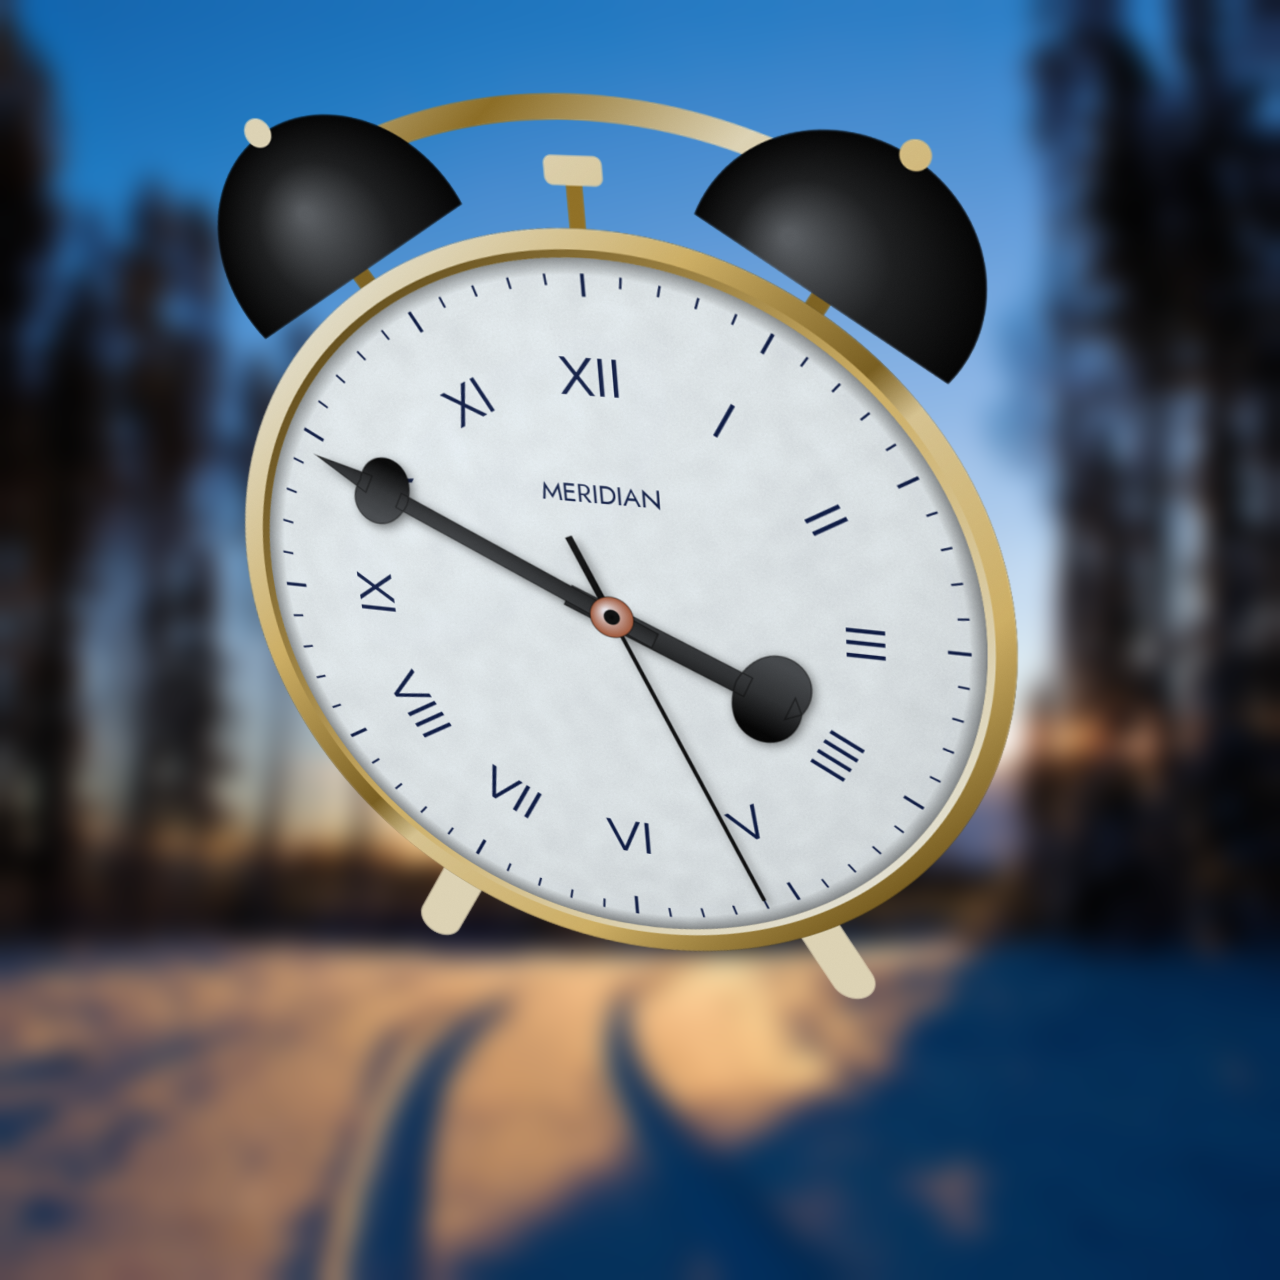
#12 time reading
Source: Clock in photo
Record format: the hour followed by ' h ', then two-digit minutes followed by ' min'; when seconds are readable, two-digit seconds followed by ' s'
3 h 49 min 26 s
